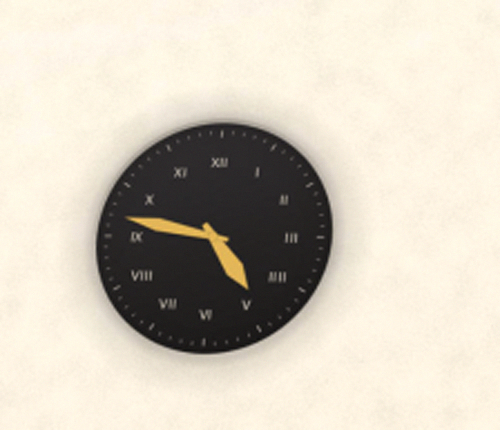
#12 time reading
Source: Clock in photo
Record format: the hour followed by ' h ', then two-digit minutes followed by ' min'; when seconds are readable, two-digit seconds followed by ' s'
4 h 47 min
